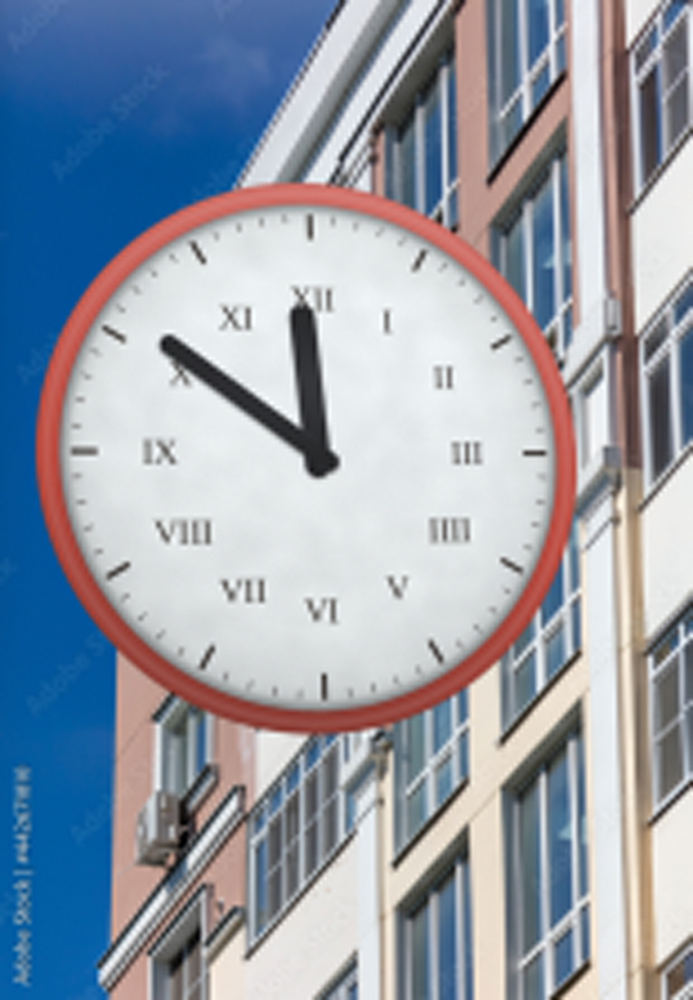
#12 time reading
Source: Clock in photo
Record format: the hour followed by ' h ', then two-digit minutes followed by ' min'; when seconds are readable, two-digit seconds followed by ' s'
11 h 51 min
